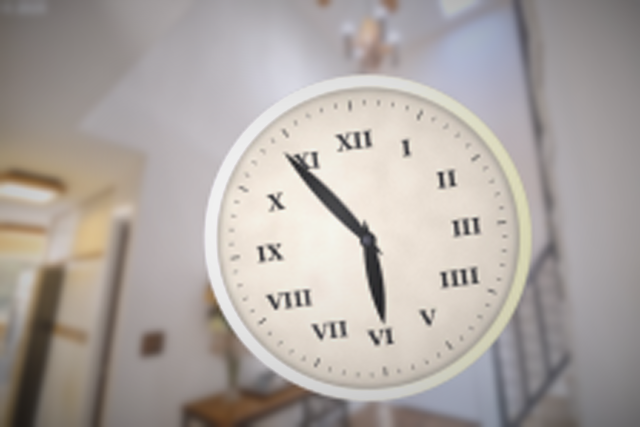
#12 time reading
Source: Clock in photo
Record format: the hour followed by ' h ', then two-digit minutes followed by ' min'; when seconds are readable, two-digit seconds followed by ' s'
5 h 54 min
